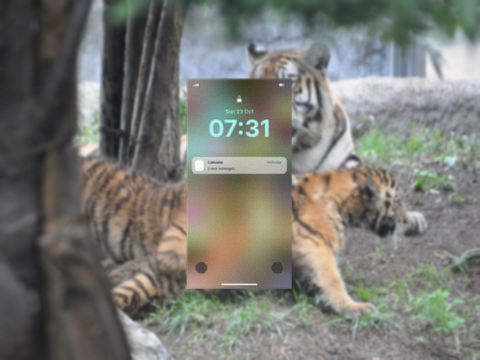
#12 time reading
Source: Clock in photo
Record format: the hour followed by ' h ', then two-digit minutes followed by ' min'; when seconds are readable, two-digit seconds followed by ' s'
7 h 31 min
